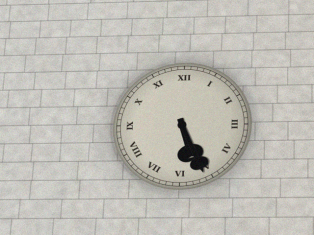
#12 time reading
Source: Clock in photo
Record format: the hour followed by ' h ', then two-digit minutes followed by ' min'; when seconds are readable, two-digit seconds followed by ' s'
5 h 26 min
